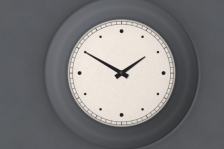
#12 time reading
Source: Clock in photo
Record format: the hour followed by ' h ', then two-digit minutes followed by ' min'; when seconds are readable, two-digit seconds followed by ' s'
1 h 50 min
